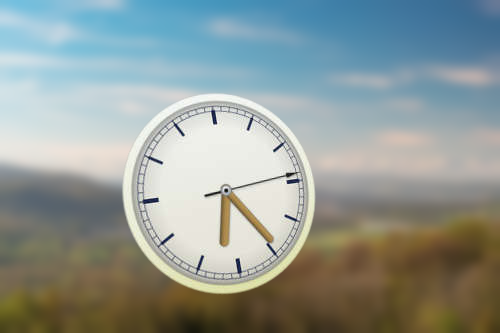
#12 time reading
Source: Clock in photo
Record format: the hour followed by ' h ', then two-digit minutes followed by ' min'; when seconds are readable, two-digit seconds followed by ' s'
6 h 24 min 14 s
